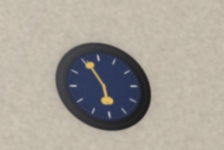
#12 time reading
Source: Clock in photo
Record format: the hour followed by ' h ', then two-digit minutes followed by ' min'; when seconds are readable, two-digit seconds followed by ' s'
5 h 56 min
